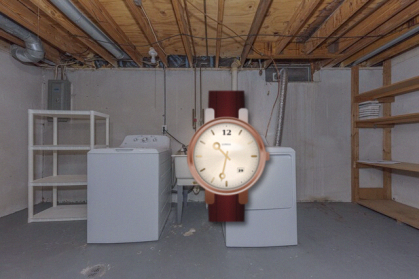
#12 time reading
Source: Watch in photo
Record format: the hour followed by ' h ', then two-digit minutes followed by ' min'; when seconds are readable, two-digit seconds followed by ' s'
10 h 32 min
